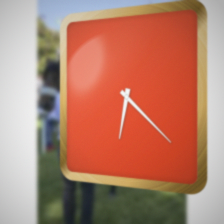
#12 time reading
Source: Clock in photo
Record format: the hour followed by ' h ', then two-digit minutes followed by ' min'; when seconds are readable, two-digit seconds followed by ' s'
6 h 22 min
